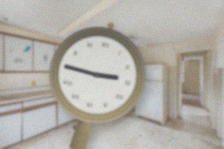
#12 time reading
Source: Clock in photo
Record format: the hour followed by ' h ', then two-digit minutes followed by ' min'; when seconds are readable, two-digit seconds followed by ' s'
2 h 45 min
